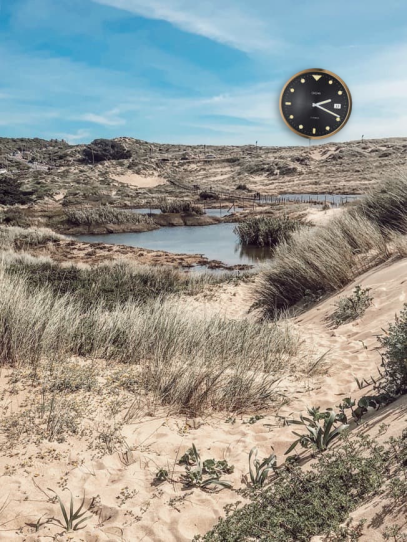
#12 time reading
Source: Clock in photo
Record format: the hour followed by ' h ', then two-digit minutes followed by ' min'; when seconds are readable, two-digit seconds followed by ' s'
2 h 19 min
